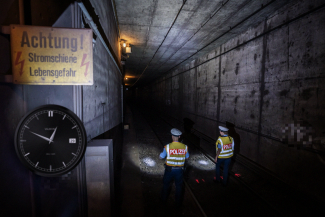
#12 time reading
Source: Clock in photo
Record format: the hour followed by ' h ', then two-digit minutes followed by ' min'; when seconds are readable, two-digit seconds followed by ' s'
12 h 49 min
